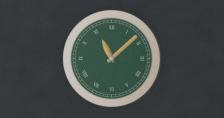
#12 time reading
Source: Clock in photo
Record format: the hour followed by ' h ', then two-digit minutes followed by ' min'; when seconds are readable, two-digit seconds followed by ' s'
11 h 08 min
